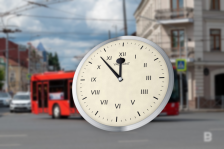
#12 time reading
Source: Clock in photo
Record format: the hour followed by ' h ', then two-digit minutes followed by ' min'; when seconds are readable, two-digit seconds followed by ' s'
11 h 53 min
